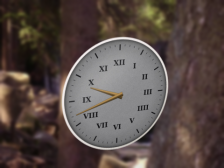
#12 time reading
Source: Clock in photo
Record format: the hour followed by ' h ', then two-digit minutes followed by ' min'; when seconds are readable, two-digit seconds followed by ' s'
9 h 42 min
